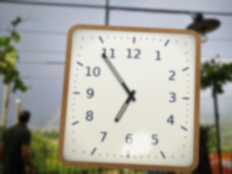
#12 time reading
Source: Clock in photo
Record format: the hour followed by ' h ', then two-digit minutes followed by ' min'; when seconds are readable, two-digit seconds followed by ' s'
6 h 54 min
